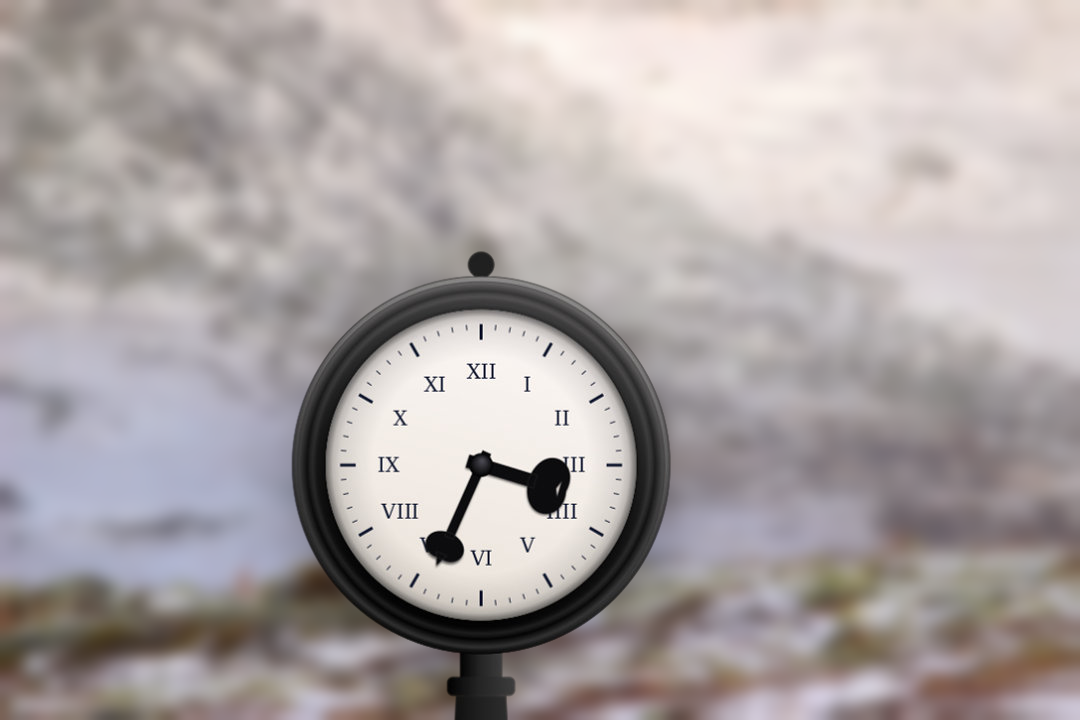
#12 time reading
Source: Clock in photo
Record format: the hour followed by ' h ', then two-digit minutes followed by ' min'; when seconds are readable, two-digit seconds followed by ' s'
3 h 34 min
